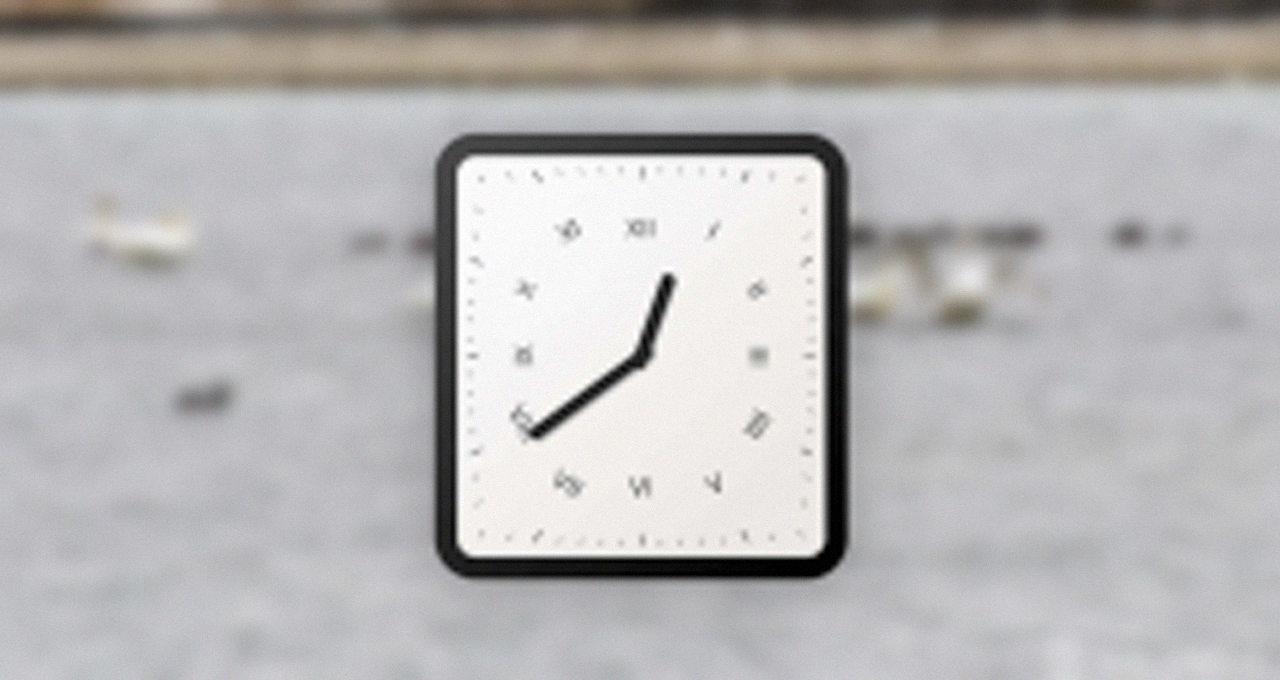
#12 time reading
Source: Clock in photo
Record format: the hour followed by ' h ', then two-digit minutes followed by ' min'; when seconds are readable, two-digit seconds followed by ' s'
12 h 39 min
